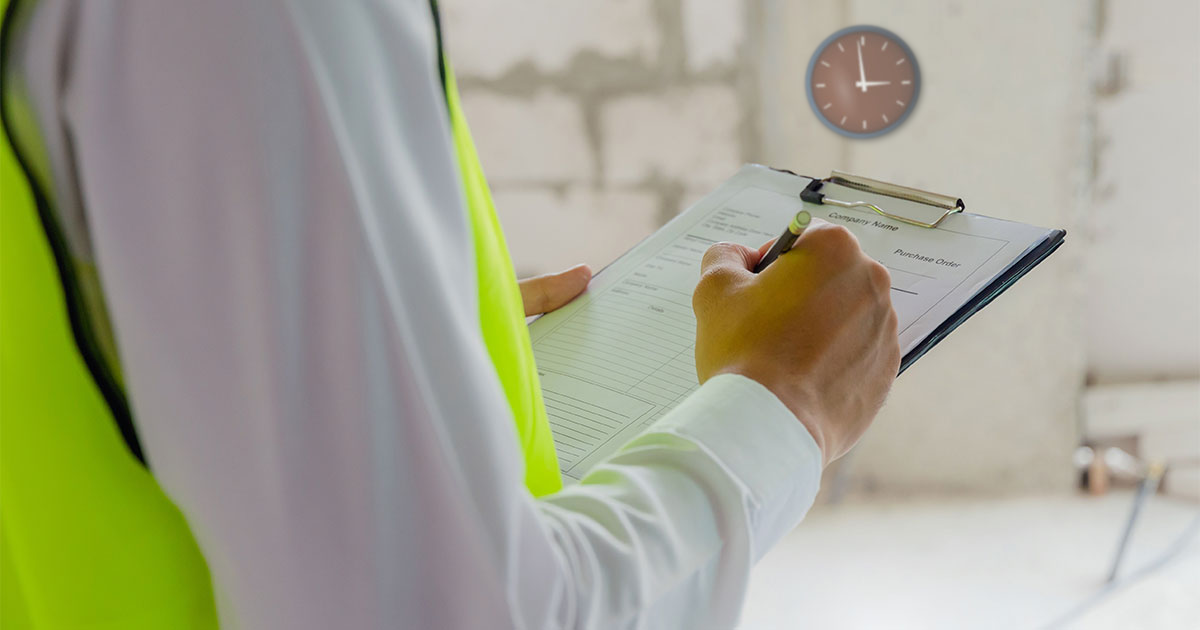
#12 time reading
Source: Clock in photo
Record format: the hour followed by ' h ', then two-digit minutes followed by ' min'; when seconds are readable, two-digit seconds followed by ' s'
2 h 59 min
